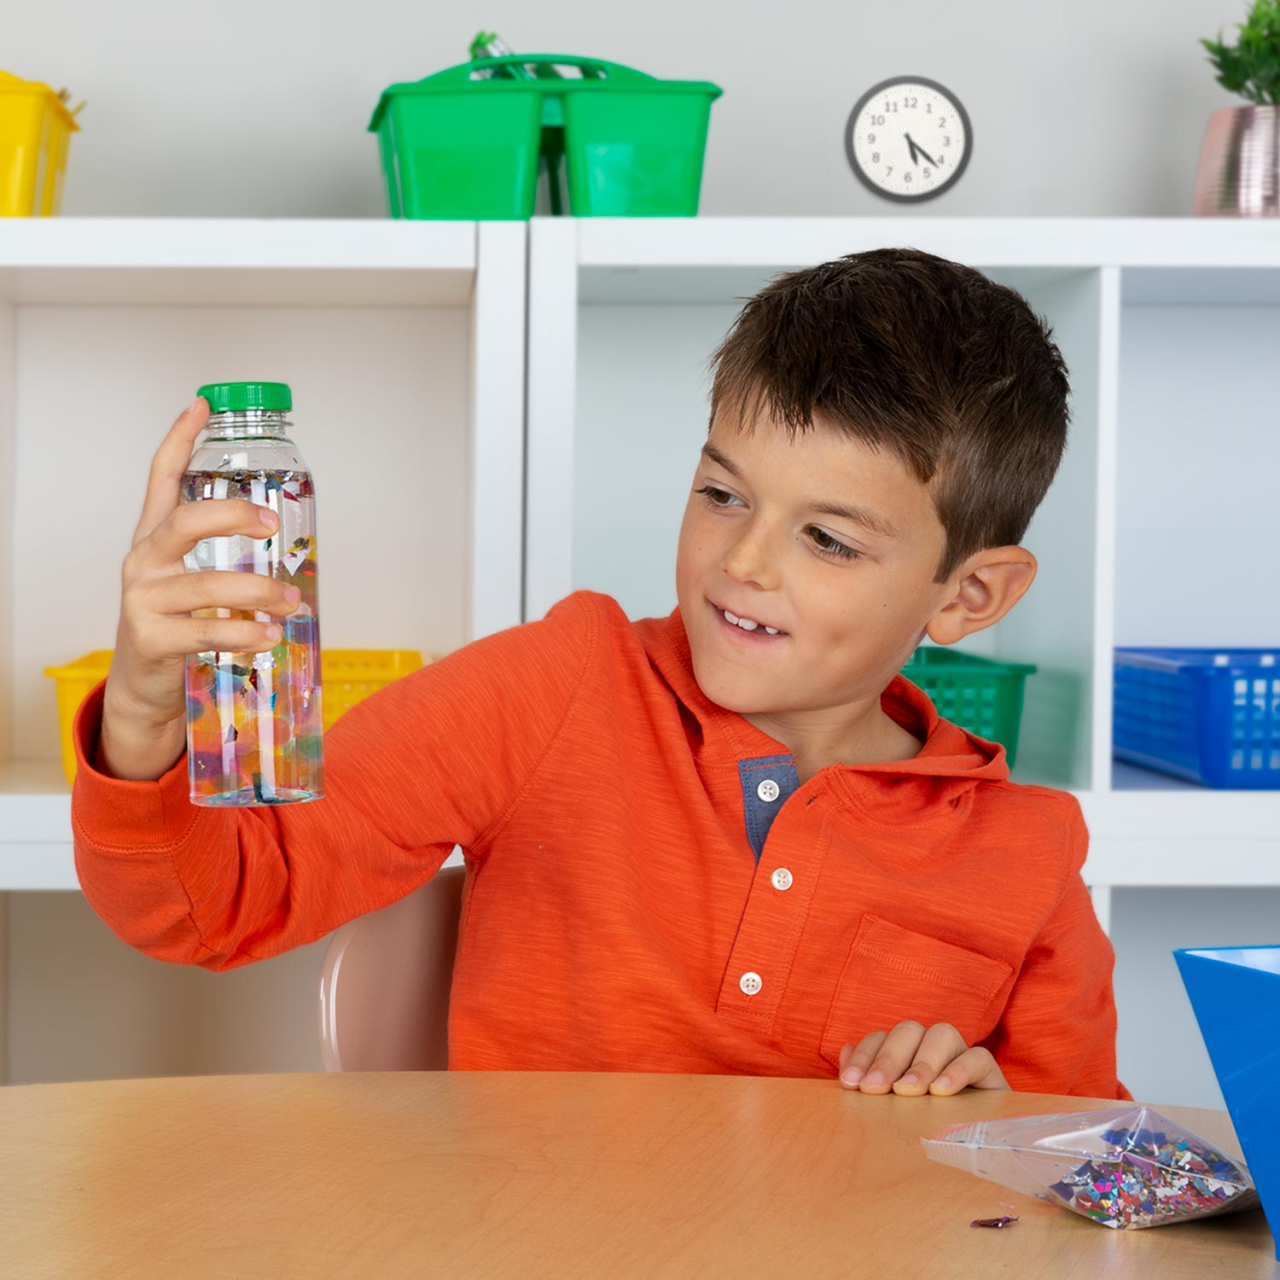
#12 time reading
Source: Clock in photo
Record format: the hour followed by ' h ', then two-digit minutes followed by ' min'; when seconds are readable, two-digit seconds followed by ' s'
5 h 22 min
